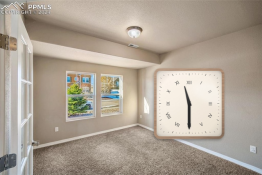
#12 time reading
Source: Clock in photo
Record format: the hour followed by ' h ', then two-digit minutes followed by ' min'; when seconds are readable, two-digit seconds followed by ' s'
11 h 30 min
